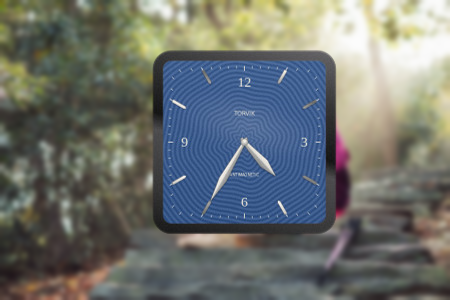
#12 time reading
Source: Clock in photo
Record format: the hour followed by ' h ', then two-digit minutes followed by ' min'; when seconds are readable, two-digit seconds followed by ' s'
4 h 35 min
